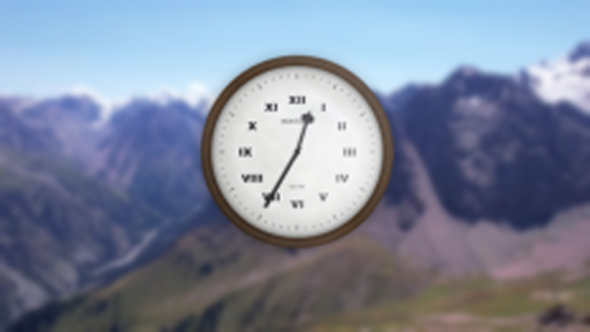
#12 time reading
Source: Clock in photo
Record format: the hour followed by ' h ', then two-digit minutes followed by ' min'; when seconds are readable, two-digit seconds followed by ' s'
12 h 35 min
